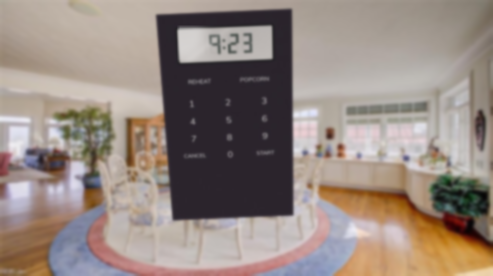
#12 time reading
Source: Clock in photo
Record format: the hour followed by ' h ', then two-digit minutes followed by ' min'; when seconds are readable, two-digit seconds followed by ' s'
9 h 23 min
